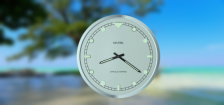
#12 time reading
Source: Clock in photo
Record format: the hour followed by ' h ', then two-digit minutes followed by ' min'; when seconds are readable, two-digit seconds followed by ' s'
8 h 21 min
